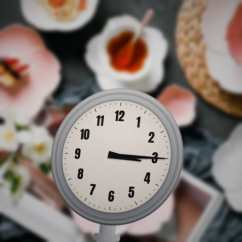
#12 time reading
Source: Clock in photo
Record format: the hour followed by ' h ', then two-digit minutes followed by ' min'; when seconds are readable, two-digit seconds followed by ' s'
3 h 15 min
